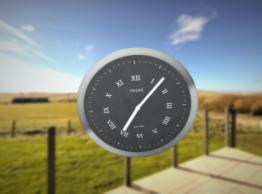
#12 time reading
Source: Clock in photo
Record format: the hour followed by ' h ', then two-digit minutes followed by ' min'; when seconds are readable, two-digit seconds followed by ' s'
7 h 07 min
